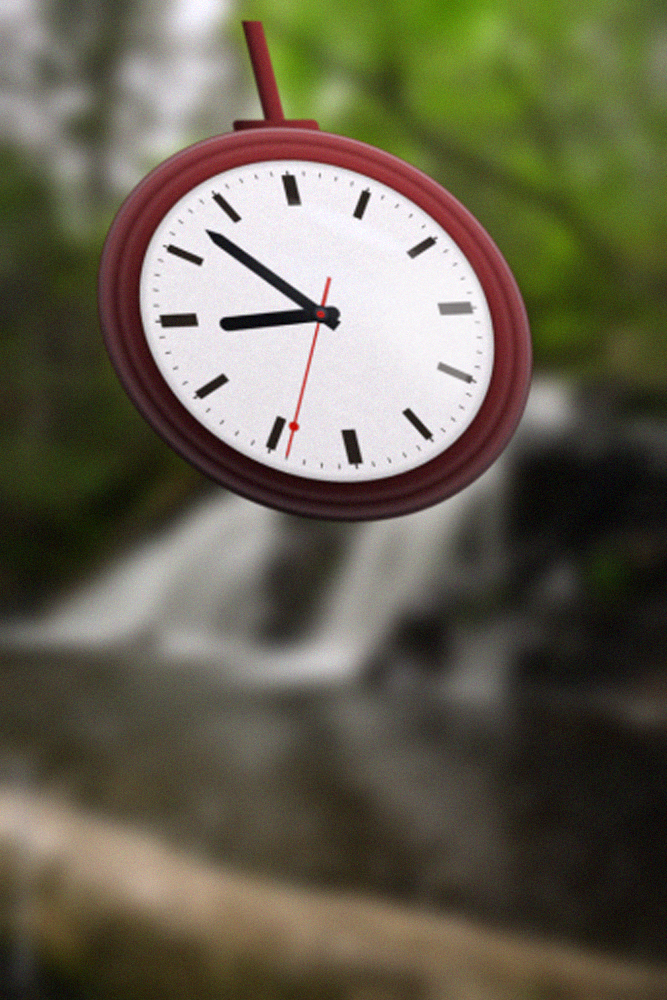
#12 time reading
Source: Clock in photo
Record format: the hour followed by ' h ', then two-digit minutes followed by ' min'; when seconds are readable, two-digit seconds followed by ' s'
8 h 52 min 34 s
